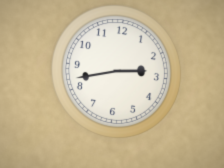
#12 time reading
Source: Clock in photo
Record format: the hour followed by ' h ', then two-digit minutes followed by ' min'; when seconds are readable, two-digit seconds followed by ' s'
2 h 42 min
